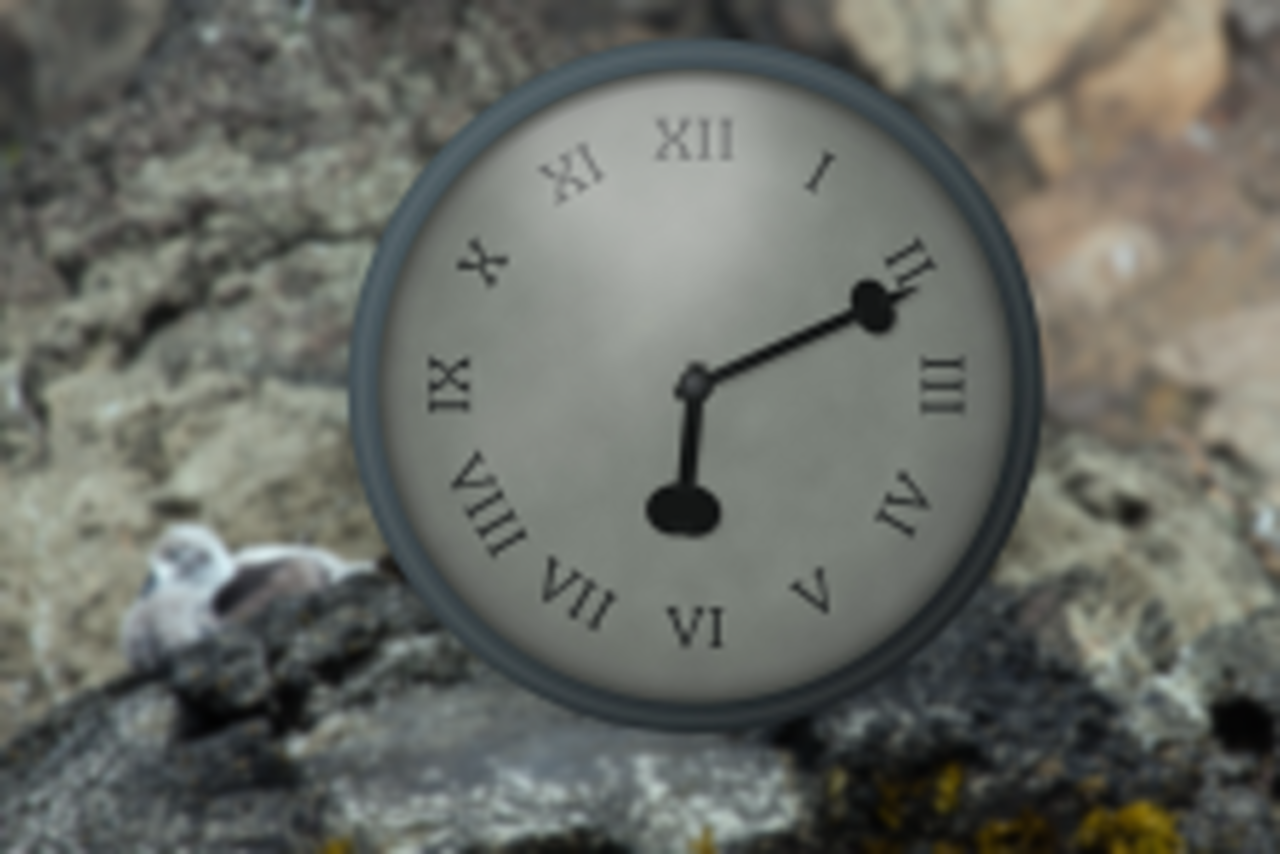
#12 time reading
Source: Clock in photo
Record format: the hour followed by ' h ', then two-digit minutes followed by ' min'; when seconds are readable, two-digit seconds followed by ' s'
6 h 11 min
